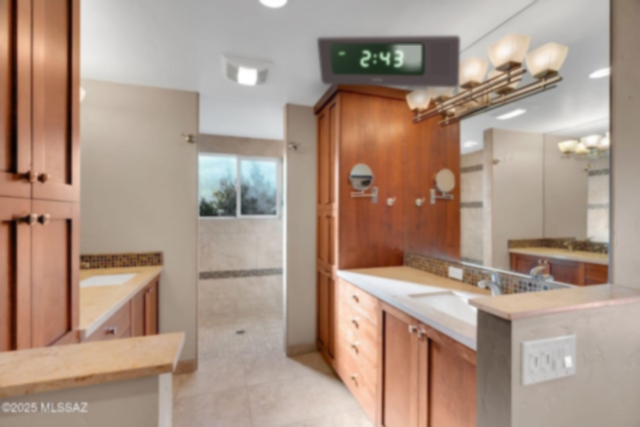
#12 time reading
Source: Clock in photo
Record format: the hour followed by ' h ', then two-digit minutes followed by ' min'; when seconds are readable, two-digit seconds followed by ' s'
2 h 43 min
